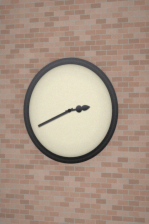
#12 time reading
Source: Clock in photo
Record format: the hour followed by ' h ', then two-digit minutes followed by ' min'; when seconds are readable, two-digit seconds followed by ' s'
2 h 41 min
